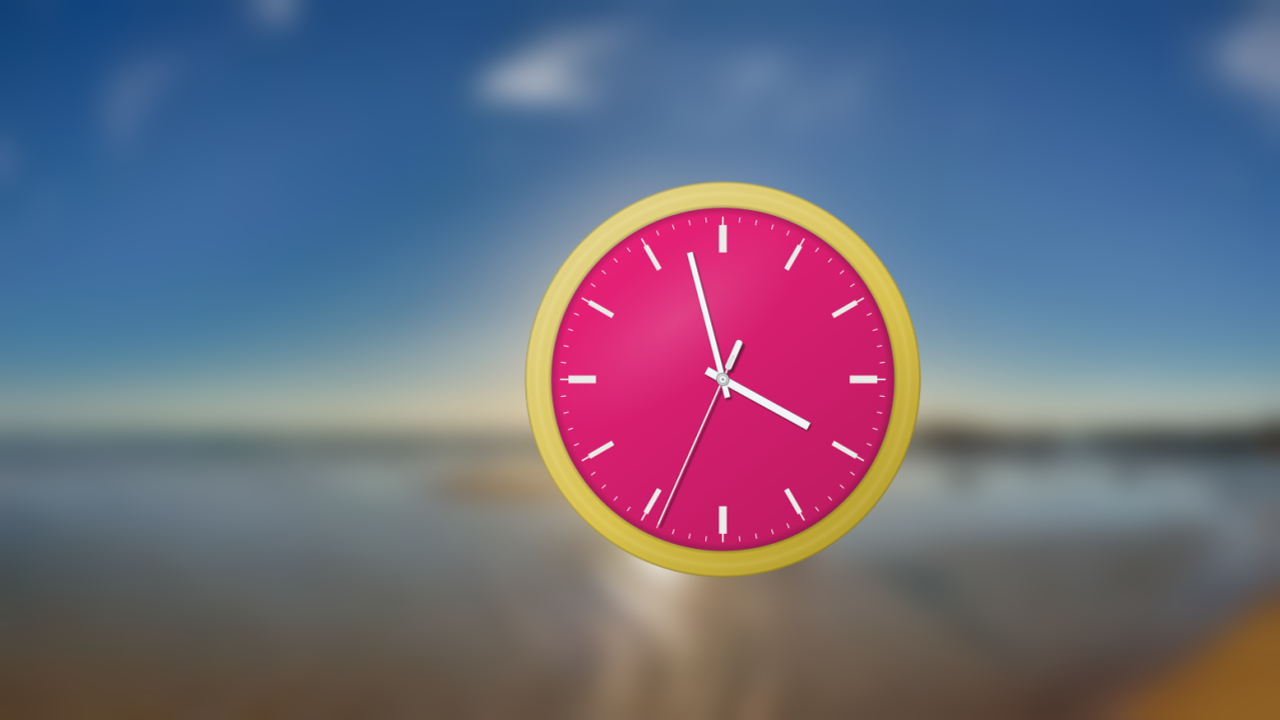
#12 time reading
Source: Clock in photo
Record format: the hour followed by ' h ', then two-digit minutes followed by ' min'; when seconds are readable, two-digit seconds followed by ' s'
3 h 57 min 34 s
